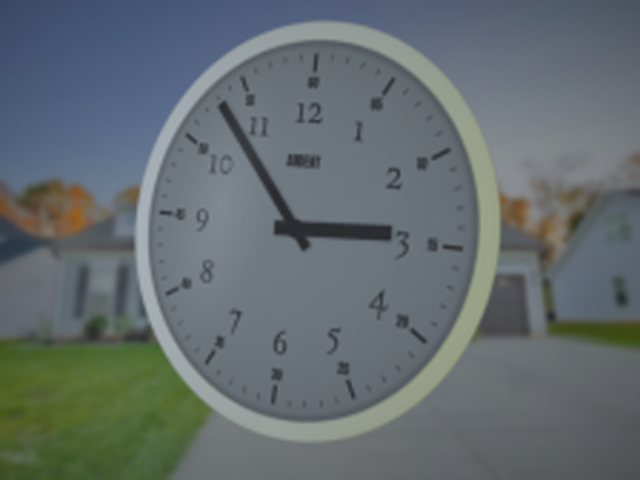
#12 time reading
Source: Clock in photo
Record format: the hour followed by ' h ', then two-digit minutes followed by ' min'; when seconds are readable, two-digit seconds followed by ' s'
2 h 53 min
